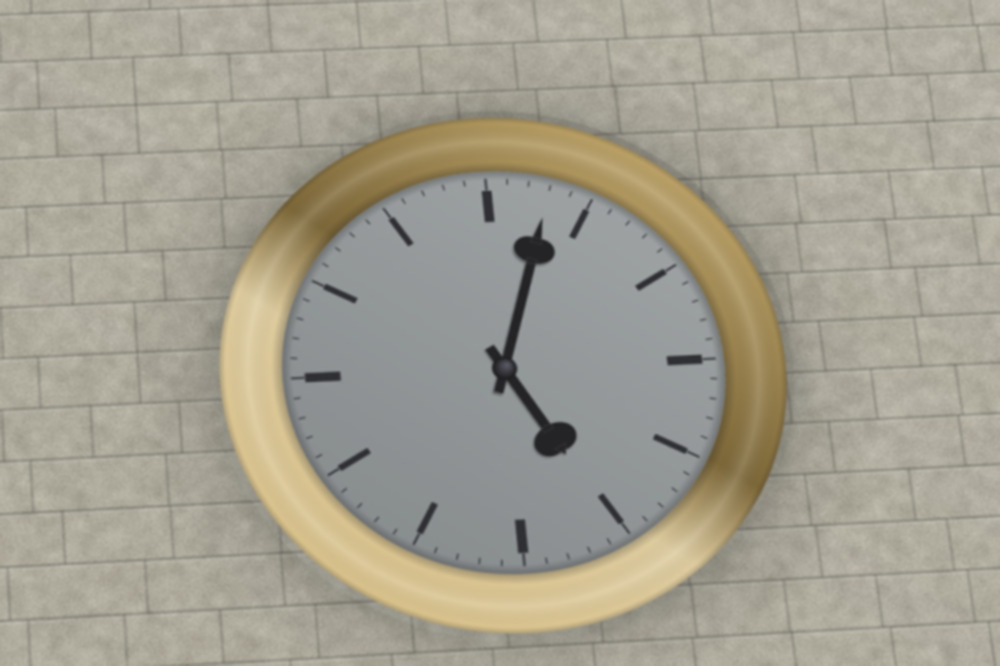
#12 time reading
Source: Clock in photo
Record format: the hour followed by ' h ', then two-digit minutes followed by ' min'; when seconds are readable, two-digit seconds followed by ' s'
5 h 03 min
